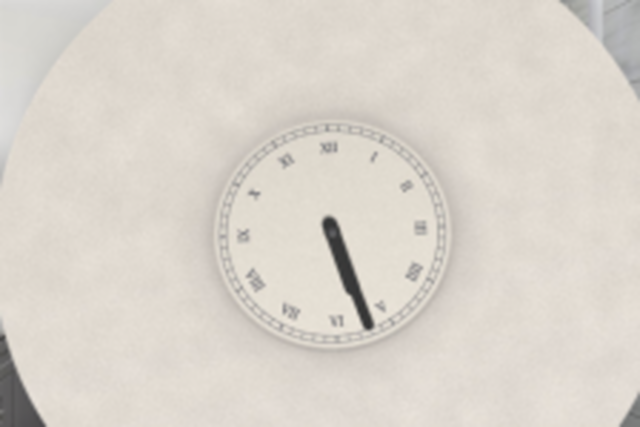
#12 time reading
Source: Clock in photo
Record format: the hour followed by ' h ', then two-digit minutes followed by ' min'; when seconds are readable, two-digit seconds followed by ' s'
5 h 27 min
